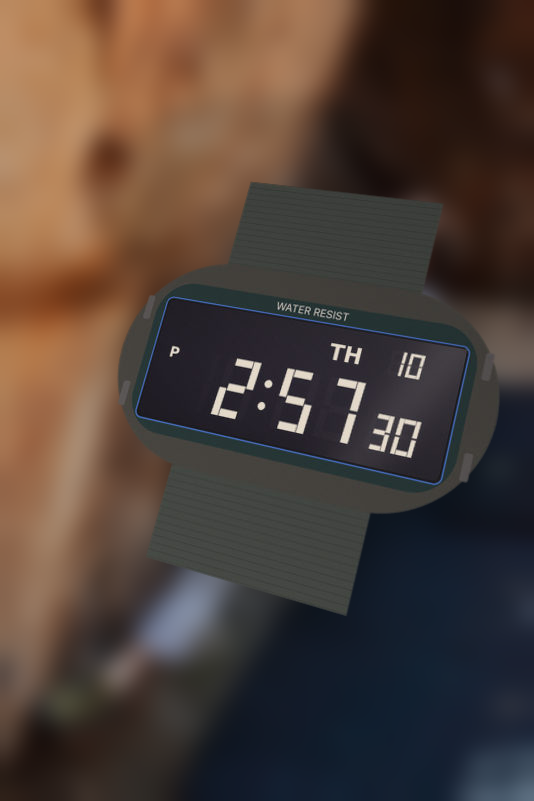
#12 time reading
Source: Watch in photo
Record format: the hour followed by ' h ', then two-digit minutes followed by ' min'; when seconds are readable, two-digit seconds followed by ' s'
2 h 57 min 30 s
